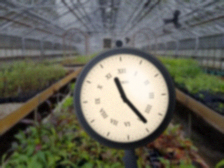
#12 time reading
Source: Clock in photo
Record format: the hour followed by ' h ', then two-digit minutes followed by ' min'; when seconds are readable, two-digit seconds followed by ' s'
11 h 24 min
